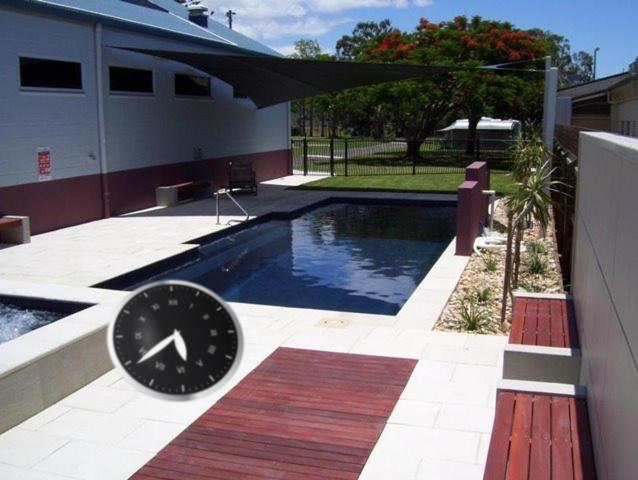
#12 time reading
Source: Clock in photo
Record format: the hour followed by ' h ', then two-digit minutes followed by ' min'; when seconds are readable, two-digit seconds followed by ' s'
5 h 39 min
